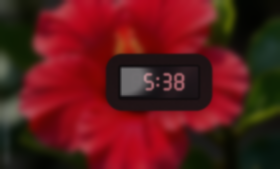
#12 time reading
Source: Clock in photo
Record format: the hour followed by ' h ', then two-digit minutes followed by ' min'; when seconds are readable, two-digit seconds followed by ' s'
5 h 38 min
